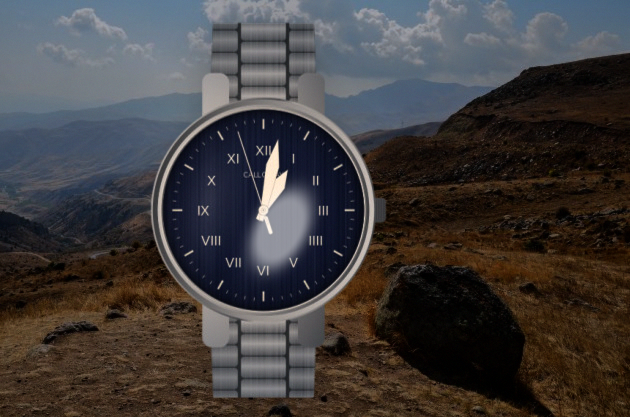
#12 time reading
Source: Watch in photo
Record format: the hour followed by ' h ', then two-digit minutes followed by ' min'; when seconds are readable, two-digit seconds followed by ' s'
1 h 01 min 57 s
